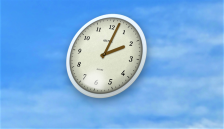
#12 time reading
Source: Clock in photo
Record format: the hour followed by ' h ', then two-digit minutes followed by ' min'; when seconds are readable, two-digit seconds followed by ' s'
2 h 02 min
